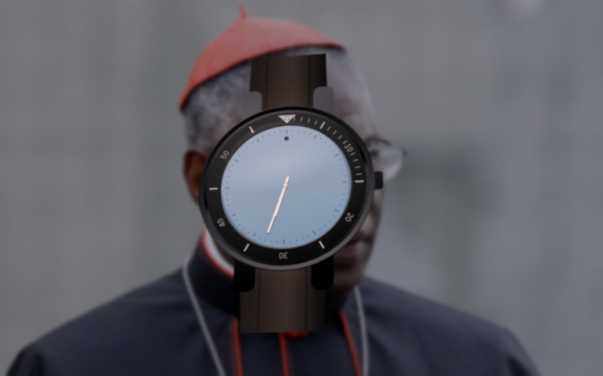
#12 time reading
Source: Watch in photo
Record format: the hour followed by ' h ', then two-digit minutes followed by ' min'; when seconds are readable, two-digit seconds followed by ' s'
6 h 33 min
